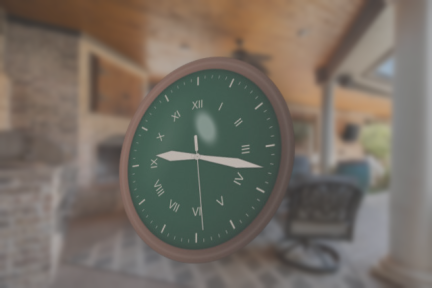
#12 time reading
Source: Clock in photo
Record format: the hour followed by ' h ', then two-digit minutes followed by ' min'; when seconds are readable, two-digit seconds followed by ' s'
9 h 17 min 29 s
